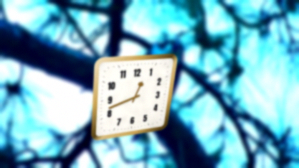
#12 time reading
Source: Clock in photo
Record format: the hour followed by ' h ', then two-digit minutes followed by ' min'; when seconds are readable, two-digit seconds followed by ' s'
12 h 42 min
